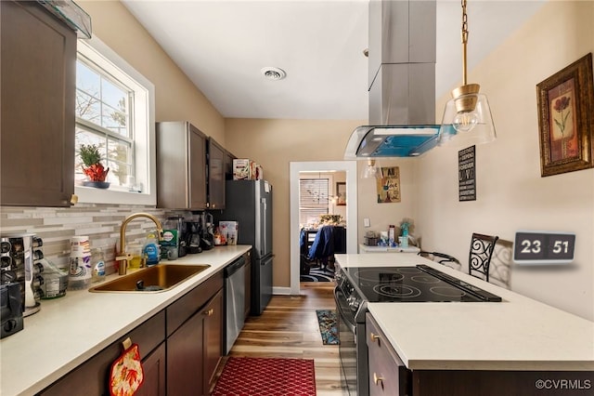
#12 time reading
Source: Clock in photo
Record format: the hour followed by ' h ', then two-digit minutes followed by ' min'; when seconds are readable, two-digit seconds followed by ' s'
23 h 51 min
